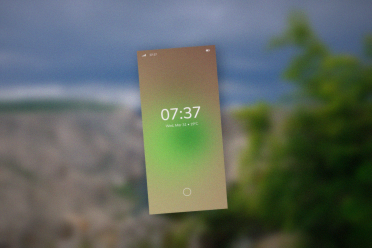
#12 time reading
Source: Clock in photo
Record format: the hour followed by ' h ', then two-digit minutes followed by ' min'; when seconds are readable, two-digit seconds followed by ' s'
7 h 37 min
